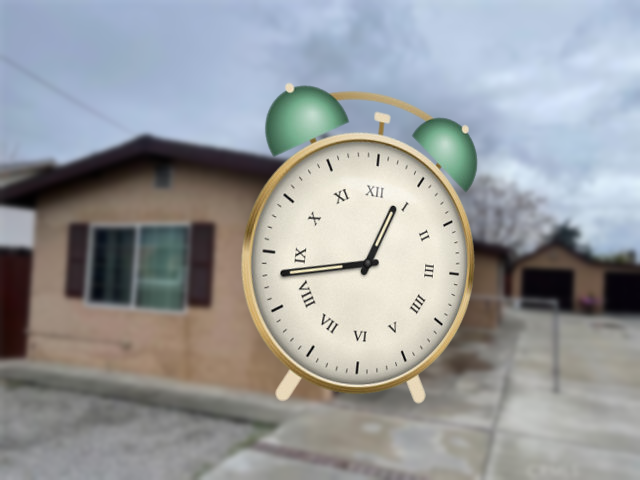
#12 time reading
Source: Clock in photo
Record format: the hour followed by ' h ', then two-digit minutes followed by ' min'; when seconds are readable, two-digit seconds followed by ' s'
12 h 43 min
